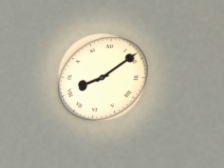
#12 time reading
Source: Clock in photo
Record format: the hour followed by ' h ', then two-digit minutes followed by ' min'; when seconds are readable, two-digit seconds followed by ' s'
8 h 08 min
